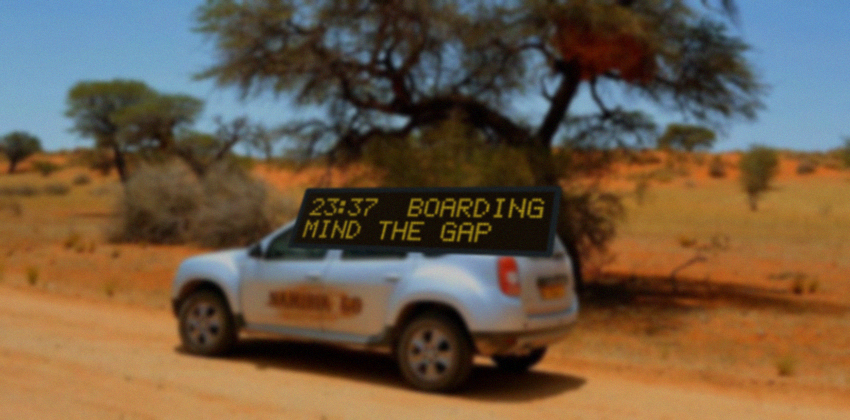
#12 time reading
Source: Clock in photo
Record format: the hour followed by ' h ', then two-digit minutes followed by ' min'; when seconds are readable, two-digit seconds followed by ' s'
23 h 37 min
